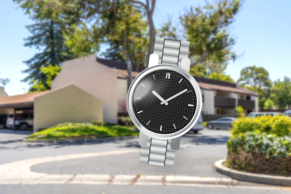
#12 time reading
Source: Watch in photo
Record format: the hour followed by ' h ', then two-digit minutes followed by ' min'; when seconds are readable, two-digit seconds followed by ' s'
10 h 09 min
